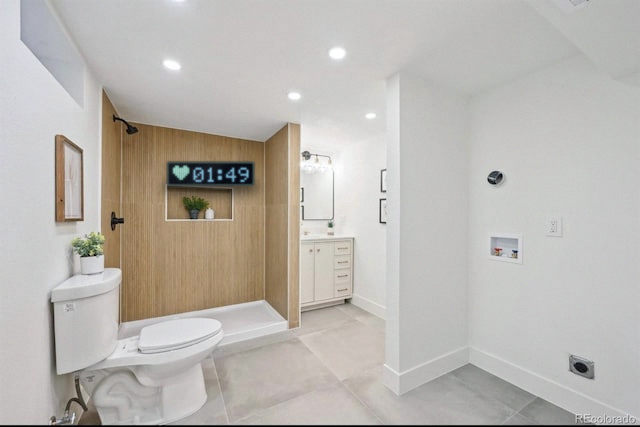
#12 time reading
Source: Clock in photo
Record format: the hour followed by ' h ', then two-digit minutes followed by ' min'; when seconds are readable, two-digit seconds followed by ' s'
1 h 49 min
